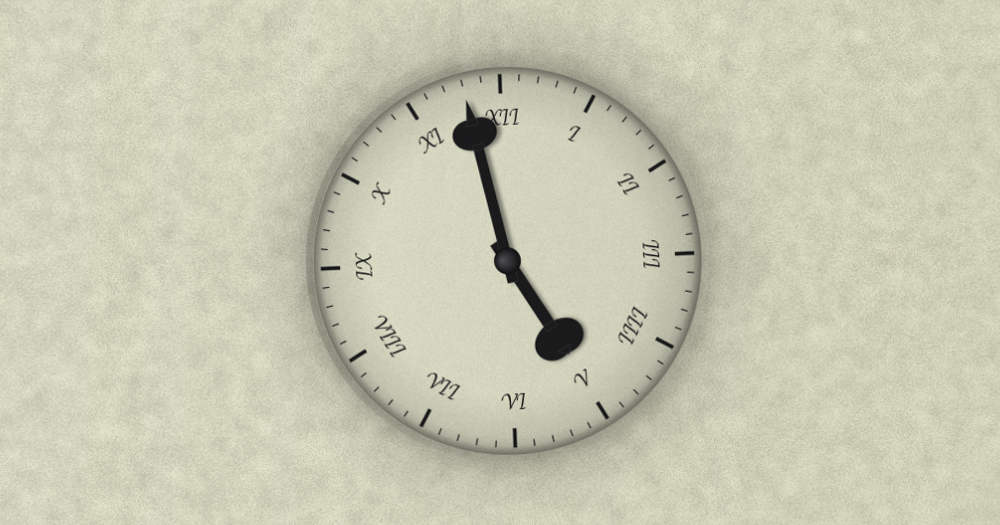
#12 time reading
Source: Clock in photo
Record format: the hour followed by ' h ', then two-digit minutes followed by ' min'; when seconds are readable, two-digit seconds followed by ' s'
4 h 58 min
